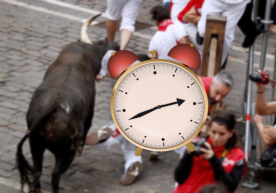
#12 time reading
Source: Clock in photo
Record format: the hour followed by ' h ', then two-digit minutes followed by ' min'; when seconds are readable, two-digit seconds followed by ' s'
2 h 42 min
